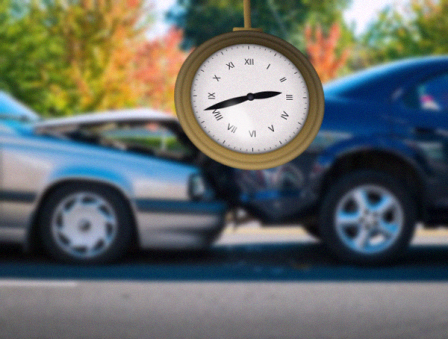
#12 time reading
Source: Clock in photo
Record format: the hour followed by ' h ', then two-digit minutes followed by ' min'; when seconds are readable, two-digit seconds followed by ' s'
2 h 42 min
